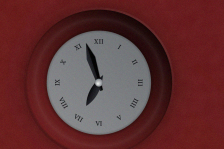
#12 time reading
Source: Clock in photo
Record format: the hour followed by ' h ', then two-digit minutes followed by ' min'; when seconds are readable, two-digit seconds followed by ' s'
6 h 57 min
